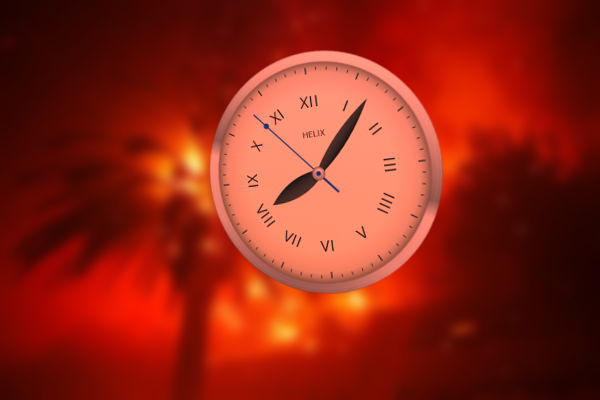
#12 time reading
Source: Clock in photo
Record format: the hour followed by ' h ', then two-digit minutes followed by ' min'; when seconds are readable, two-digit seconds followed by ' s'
8 h 06 min 53 s
